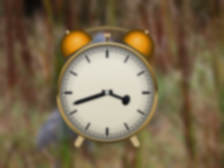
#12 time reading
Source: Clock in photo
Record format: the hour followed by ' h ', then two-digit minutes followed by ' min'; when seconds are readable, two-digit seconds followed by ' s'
3 h 42 min
